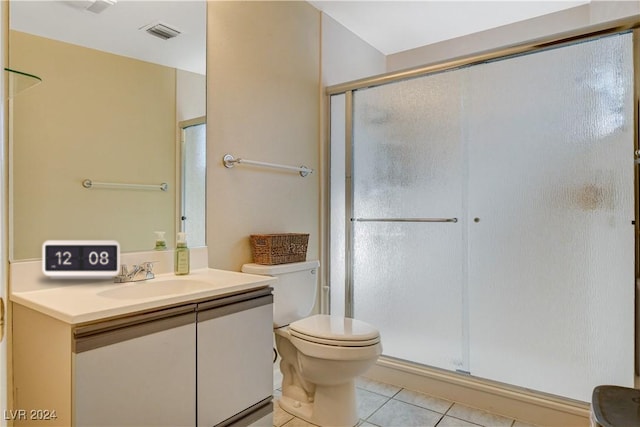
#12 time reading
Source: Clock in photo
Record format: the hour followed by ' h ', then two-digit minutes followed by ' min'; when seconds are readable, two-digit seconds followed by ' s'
12 h 08 min
